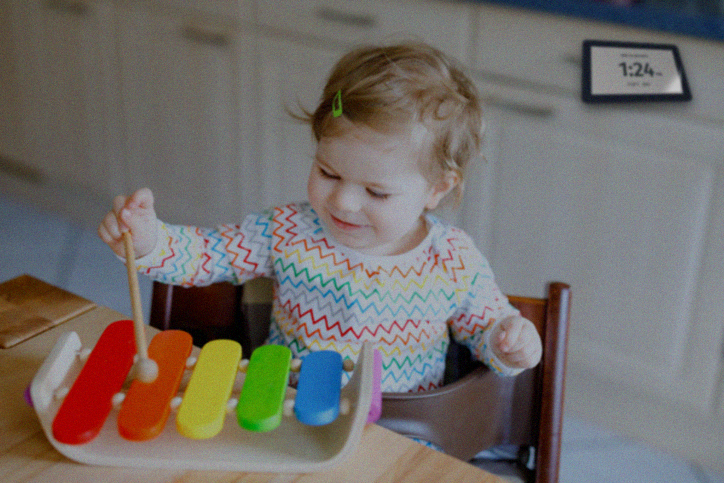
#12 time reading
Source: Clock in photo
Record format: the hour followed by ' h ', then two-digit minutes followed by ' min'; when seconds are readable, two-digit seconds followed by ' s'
1 h 24 min
